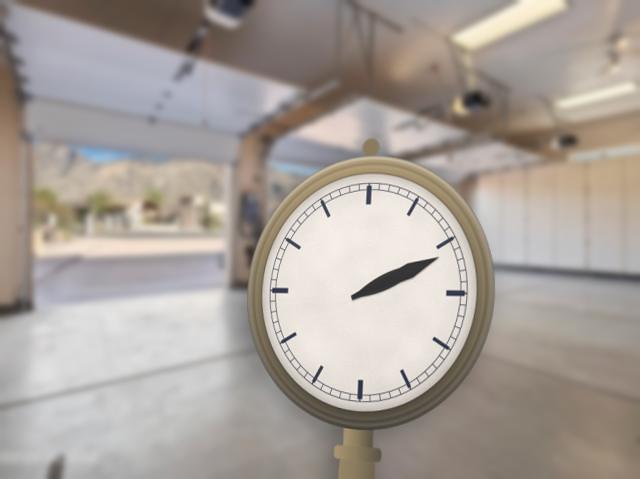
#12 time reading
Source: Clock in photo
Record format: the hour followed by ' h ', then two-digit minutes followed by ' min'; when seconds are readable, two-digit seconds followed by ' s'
2 h 11 min
